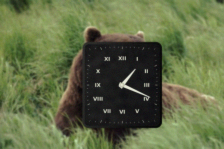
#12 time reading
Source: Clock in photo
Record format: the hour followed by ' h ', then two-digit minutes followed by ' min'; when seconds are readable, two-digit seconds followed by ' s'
1 h 19 min
